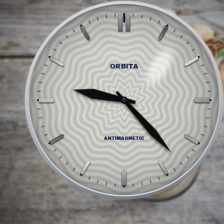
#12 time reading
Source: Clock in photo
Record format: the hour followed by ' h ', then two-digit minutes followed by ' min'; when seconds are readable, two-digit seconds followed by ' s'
9 h 23 min
